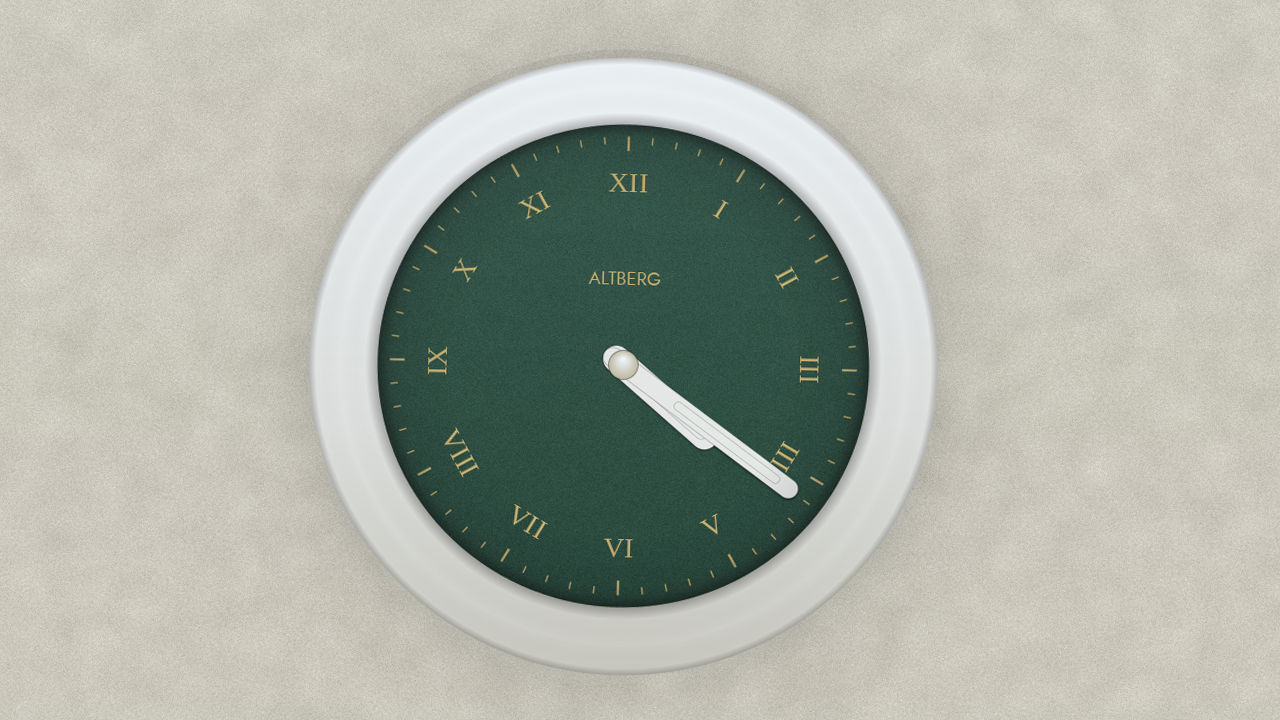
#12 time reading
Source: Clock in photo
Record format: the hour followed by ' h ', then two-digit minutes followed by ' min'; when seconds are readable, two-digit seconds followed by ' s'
4 h 21 min
